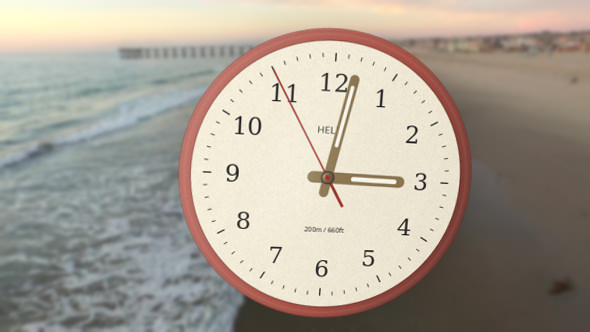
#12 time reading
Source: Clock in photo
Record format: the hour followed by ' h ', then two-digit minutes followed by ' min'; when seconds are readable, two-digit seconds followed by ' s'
3 h 01 min 55 s
